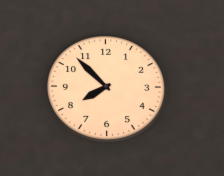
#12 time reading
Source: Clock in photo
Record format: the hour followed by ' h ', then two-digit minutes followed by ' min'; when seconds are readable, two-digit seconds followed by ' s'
7 h 53 min
